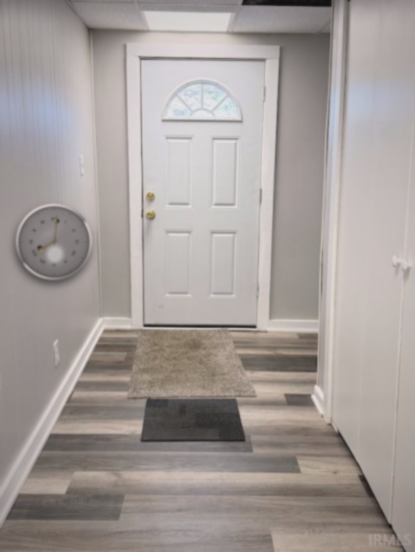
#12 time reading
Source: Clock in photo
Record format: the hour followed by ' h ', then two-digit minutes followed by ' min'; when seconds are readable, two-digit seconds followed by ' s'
8 h 01 min
